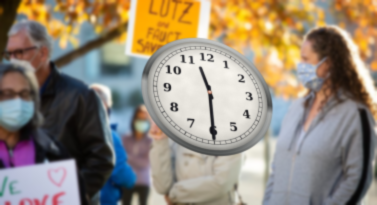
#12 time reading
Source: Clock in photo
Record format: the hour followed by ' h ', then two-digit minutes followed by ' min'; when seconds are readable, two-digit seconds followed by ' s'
11 h 30 min
